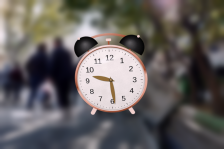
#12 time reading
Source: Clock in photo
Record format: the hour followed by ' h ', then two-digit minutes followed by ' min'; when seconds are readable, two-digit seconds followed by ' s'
9 h 29 min
